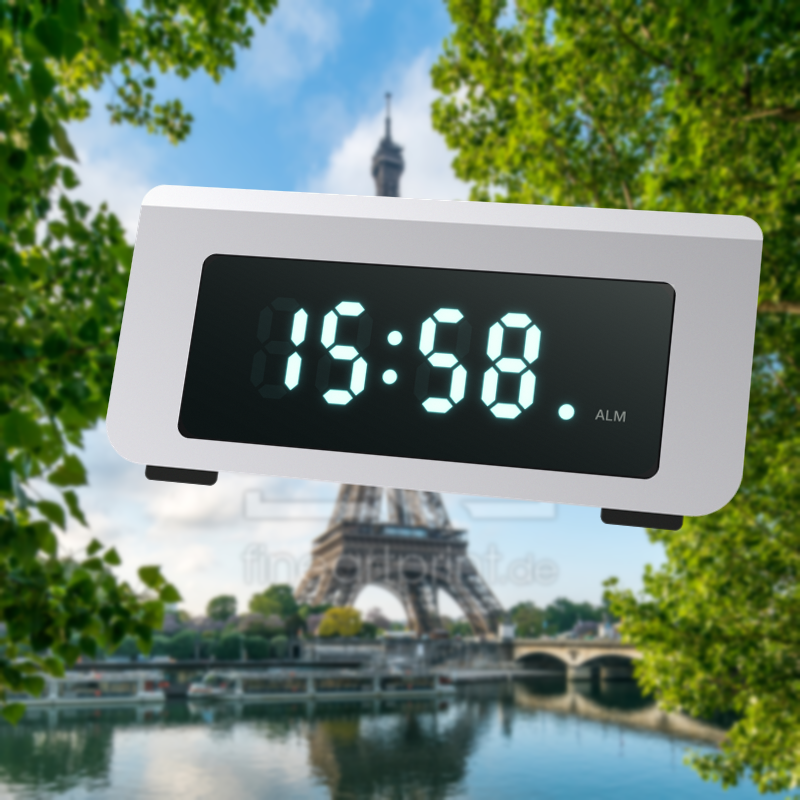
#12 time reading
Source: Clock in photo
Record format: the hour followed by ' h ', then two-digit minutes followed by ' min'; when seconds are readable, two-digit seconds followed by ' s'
15 h 58 min
